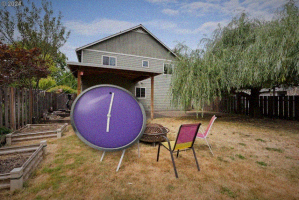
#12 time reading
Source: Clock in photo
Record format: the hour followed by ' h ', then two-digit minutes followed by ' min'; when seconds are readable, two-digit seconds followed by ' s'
6 h 01 min
